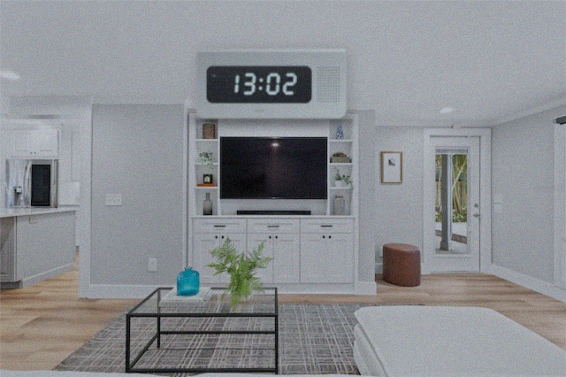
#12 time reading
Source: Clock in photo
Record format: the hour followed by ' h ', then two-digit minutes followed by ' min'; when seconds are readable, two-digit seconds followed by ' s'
13 h 02 min
